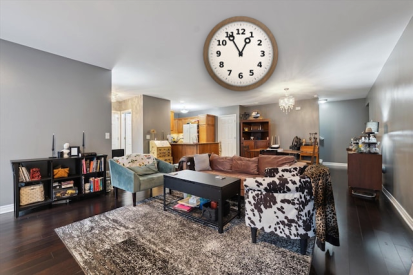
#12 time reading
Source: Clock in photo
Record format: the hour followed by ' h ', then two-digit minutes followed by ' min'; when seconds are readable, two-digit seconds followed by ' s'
12 h 55 min
